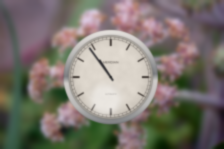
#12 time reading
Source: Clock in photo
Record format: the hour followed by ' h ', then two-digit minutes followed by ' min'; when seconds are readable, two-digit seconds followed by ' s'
10 h 54 min
